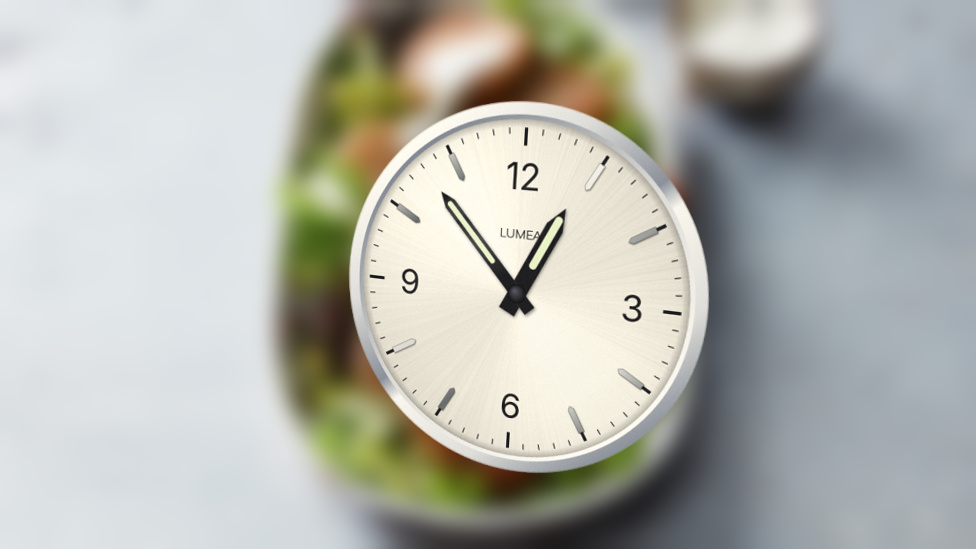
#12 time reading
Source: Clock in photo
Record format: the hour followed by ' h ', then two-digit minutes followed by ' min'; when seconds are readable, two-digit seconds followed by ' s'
12 h 53 min
